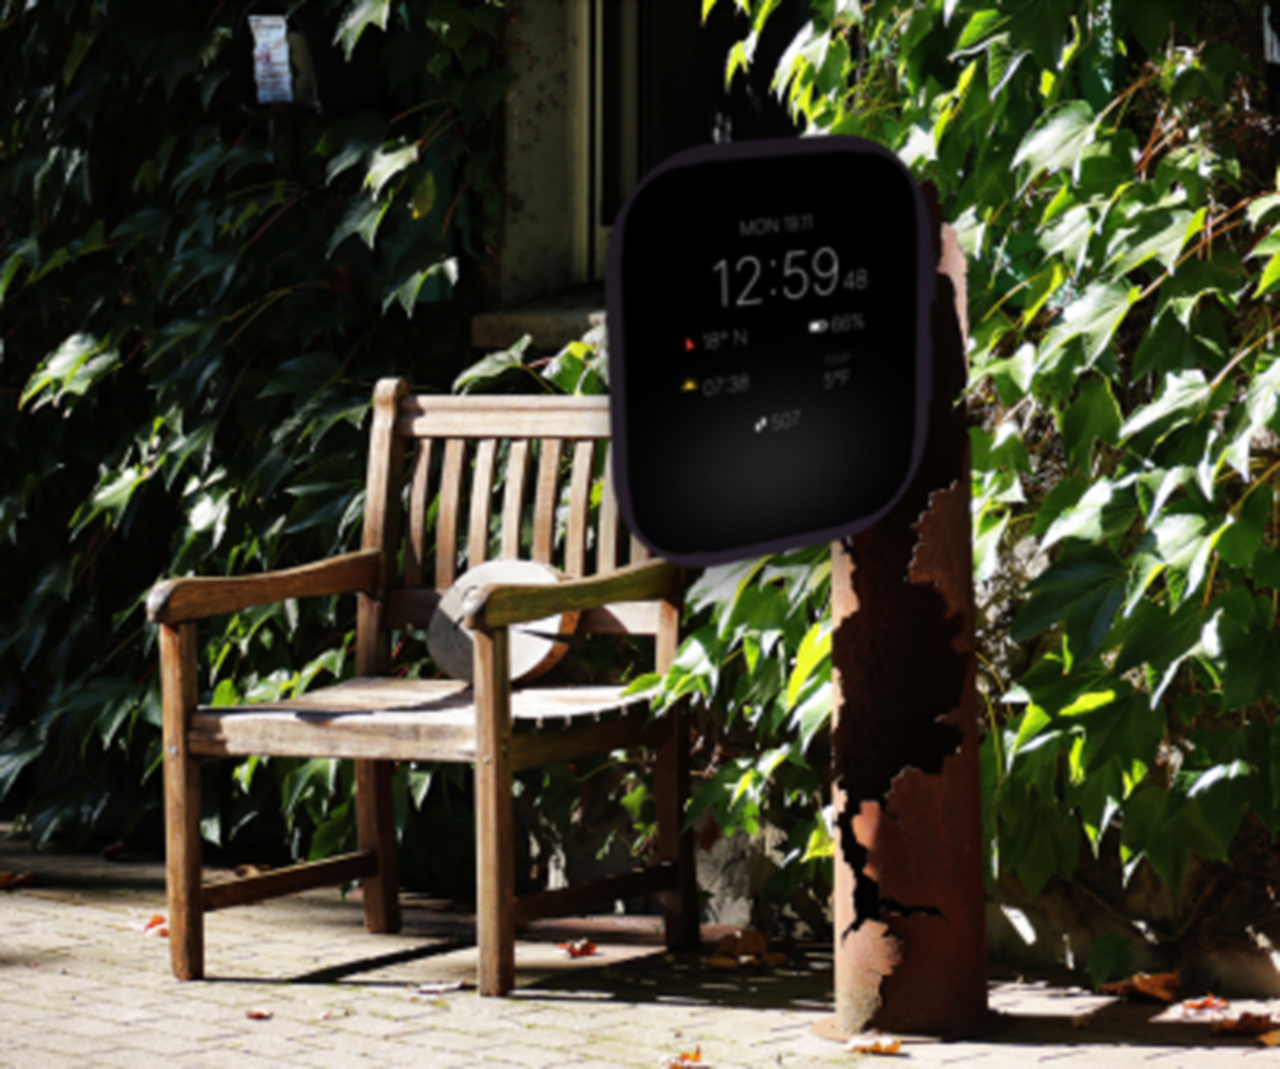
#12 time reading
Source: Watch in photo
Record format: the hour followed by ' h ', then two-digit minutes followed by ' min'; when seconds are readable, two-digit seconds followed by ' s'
12 h 59 min
